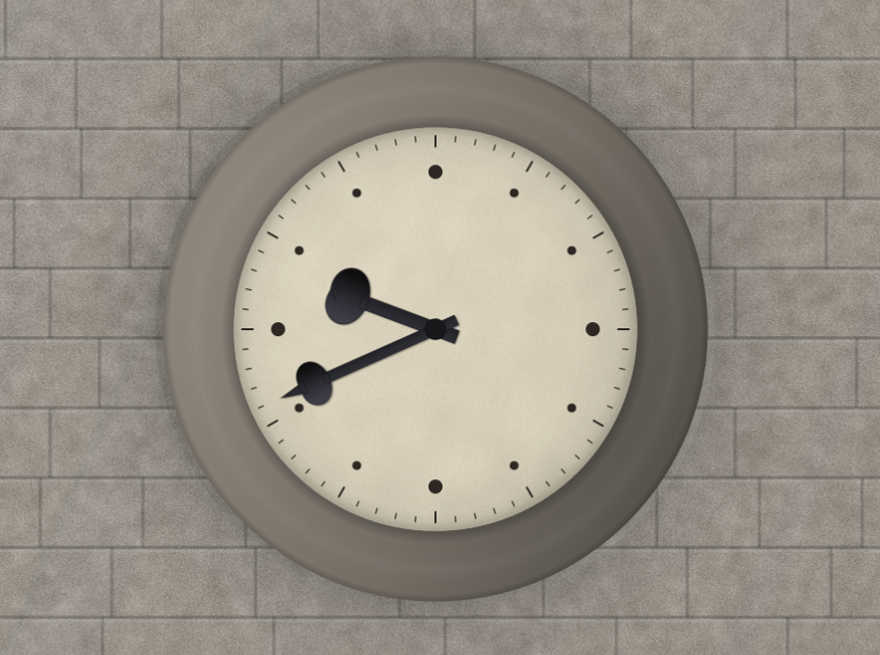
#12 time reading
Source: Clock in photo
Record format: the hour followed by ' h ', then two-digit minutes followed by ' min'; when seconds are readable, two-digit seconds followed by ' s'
9 h 41 min
